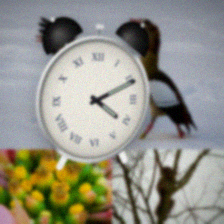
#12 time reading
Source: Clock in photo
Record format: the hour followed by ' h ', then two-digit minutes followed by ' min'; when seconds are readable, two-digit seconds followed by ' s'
4 h 11 min
